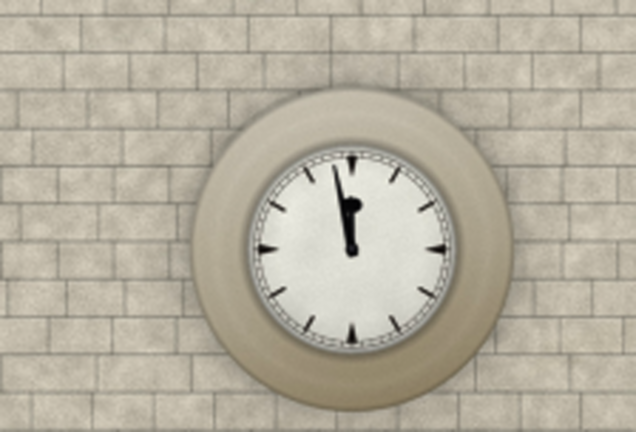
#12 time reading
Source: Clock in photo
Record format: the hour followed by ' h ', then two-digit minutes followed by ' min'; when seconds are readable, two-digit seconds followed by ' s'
11 h 58 min
